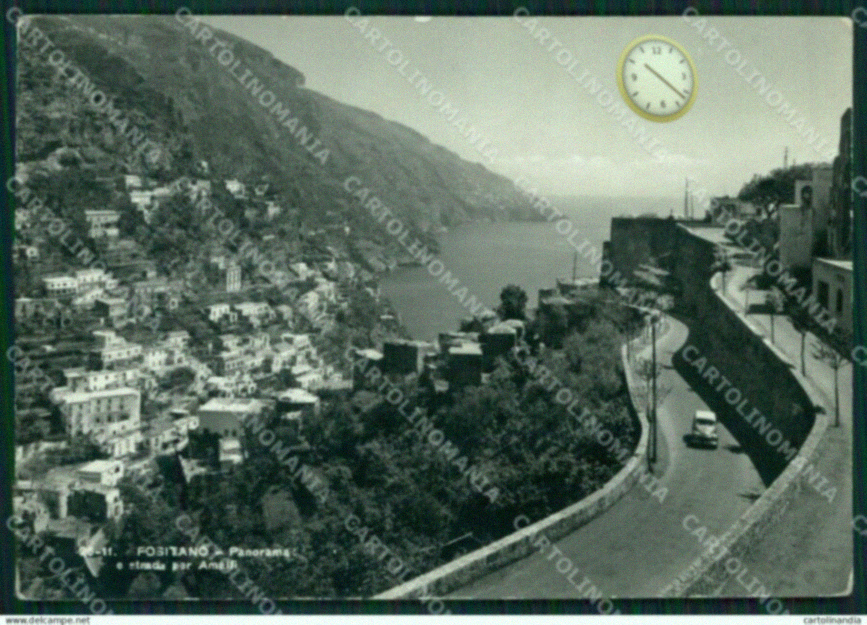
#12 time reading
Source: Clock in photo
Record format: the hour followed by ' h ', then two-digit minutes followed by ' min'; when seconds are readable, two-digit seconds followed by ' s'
10 h 22 min
